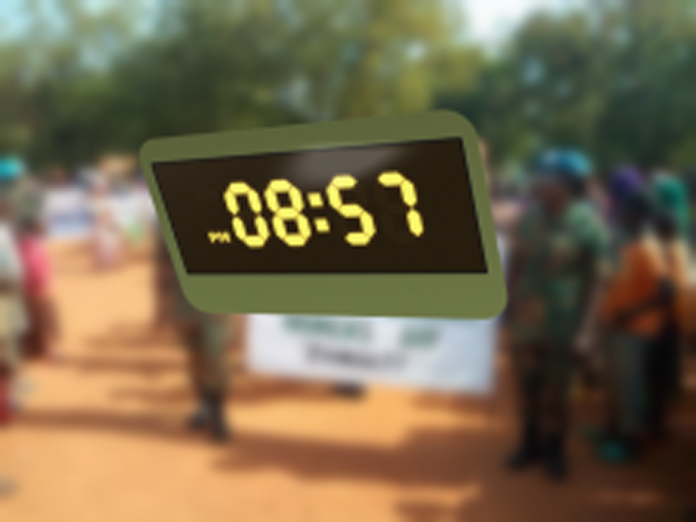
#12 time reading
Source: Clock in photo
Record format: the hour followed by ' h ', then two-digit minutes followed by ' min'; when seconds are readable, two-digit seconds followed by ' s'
8 h 57 min
